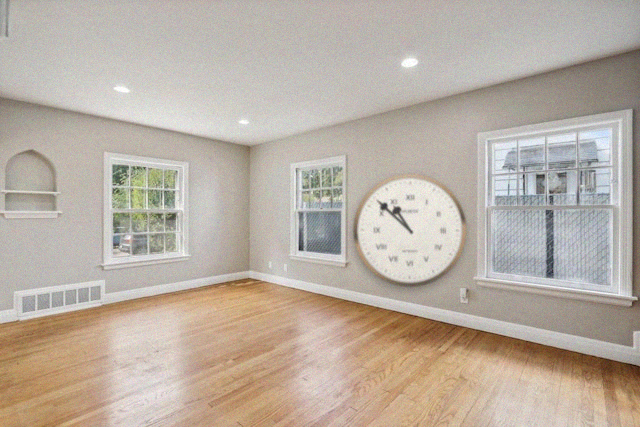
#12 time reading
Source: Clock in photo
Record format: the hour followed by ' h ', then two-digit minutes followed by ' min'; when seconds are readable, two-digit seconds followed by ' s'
10 h 52 min
